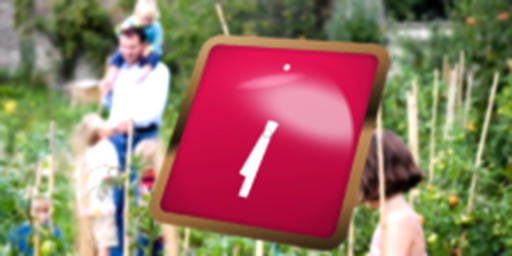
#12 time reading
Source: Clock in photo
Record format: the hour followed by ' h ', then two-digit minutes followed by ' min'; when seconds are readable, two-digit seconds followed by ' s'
6 h 31 min
